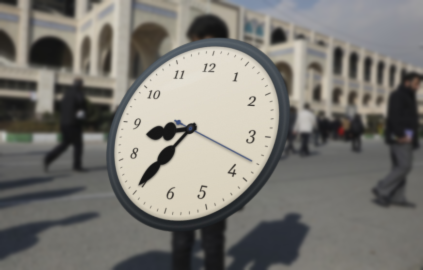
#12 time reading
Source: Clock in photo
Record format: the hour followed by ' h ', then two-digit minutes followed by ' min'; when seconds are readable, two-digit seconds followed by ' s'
8 h 35 min 18 s
